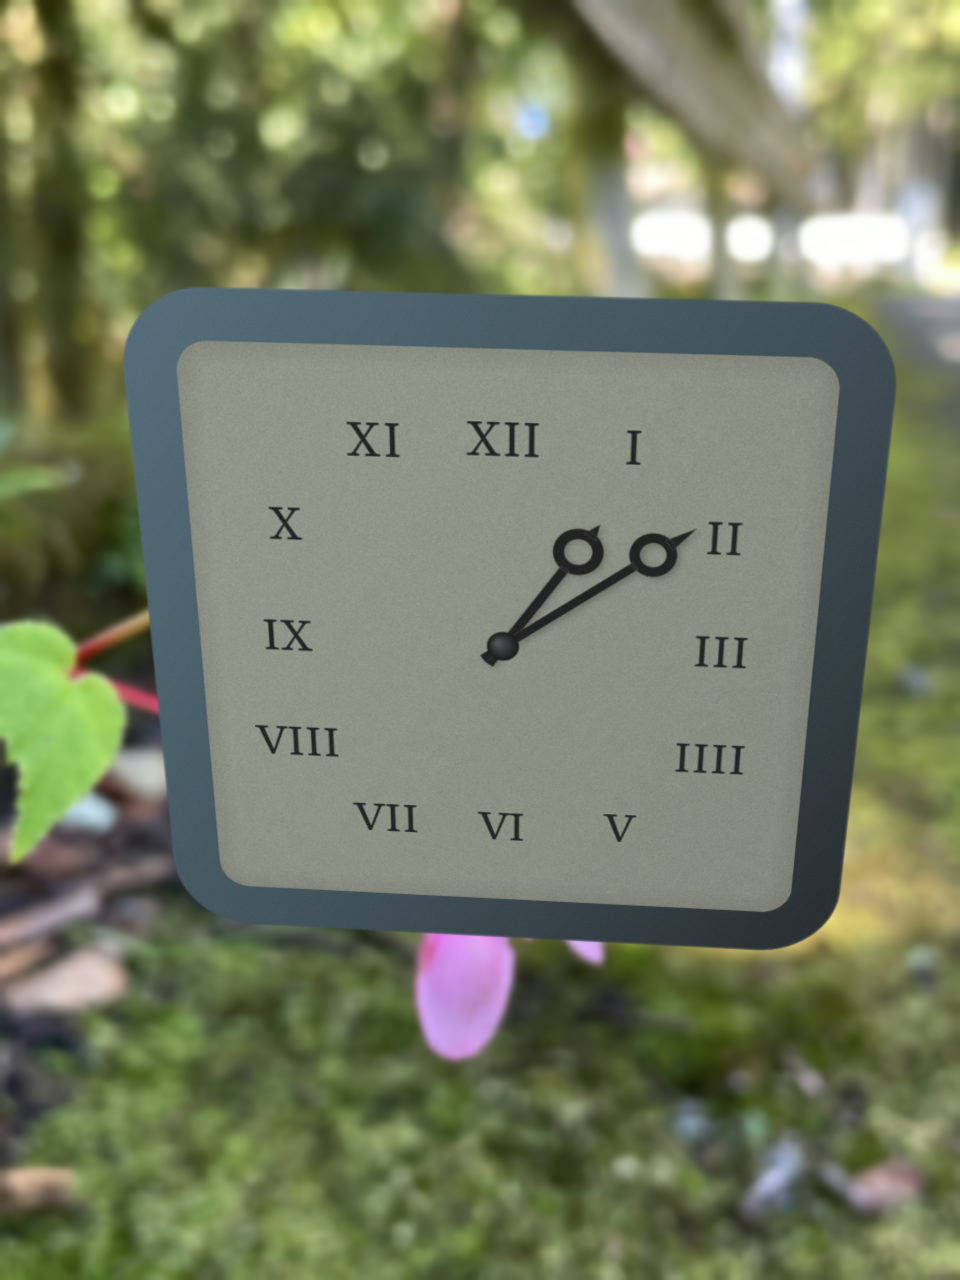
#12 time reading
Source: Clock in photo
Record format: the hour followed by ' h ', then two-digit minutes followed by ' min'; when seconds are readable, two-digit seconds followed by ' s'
1 h 09 min
